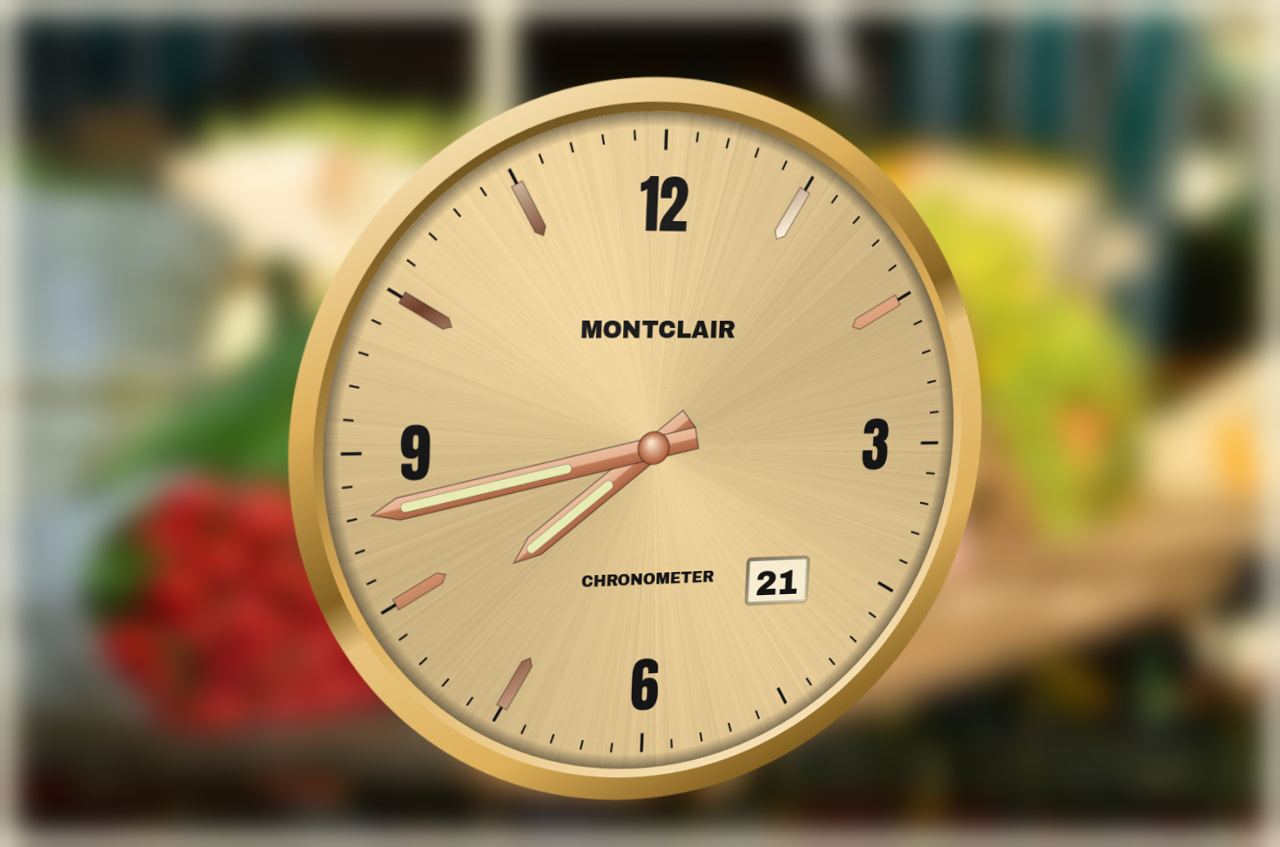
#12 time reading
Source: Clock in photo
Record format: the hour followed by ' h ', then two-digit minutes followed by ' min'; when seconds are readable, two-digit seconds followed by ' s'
7 h 43 min
